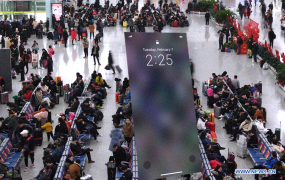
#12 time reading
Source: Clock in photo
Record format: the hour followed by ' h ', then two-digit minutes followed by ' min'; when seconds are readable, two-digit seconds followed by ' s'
2 h 25 min
